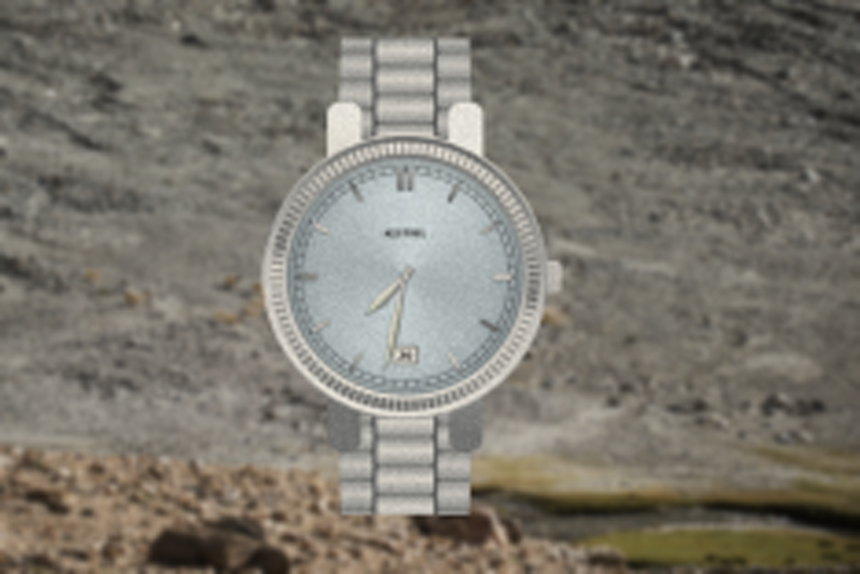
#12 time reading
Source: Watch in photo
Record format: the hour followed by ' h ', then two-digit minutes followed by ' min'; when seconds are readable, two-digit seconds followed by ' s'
7 h 32 min
